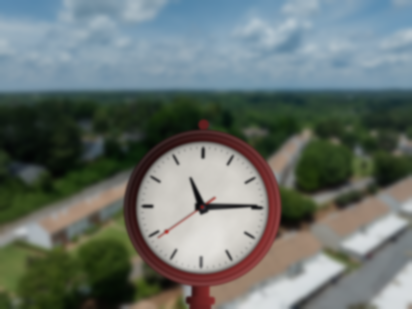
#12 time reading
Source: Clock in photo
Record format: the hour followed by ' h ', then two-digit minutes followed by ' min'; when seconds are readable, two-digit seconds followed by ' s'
11 h 14 min 39 s
